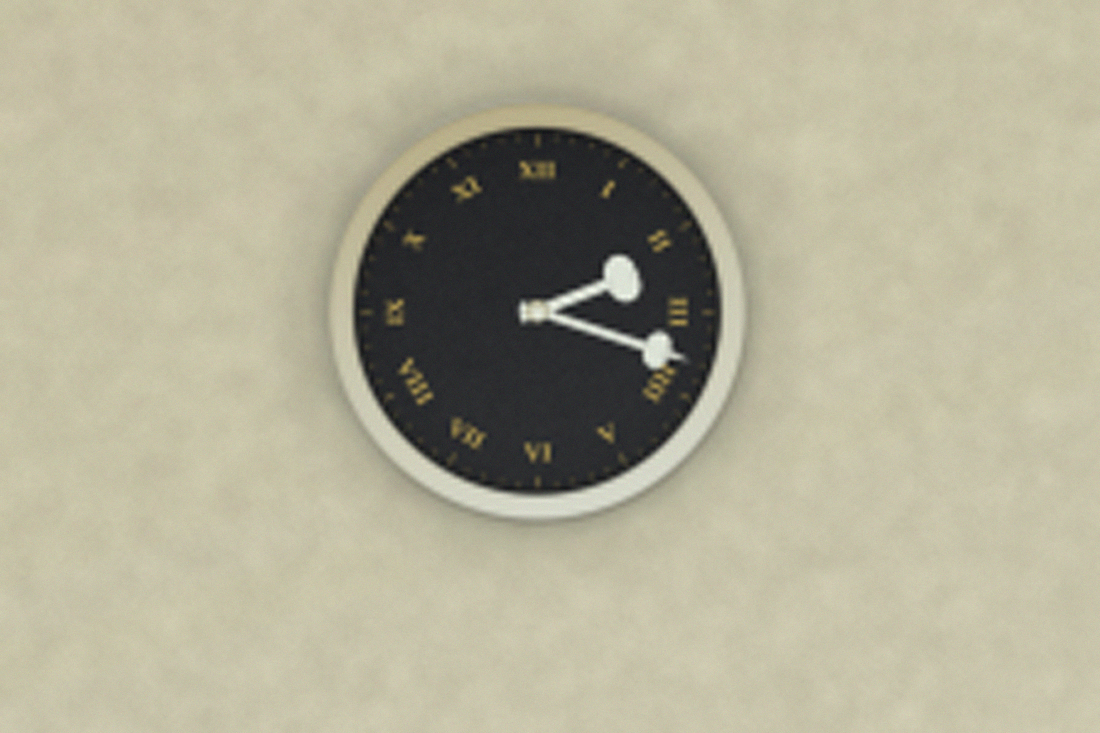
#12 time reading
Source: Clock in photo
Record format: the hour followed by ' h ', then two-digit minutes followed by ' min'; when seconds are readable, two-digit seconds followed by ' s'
2 h 18 min
